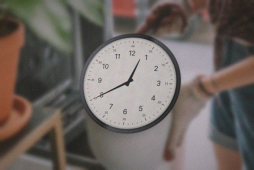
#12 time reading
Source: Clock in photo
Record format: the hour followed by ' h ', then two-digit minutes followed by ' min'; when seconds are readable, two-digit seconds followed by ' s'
12 h 40 min
